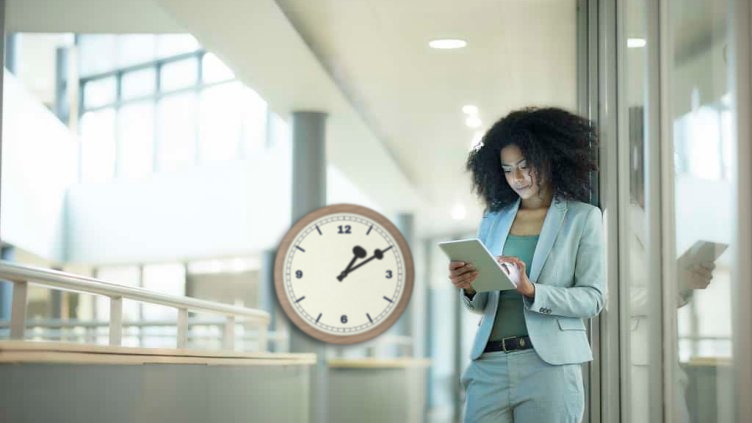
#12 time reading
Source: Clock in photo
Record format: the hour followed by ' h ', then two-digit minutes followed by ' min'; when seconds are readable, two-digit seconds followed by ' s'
1 h 10 min
